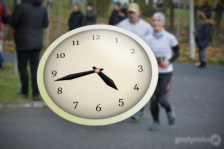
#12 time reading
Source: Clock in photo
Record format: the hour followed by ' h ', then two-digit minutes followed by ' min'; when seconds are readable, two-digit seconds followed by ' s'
4 h 43 min
